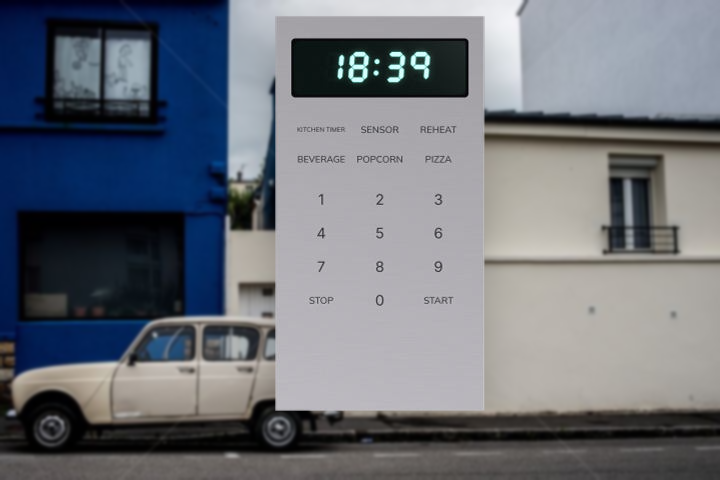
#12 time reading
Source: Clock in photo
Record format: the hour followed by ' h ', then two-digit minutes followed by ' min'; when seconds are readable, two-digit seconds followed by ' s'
18 h 39 min
